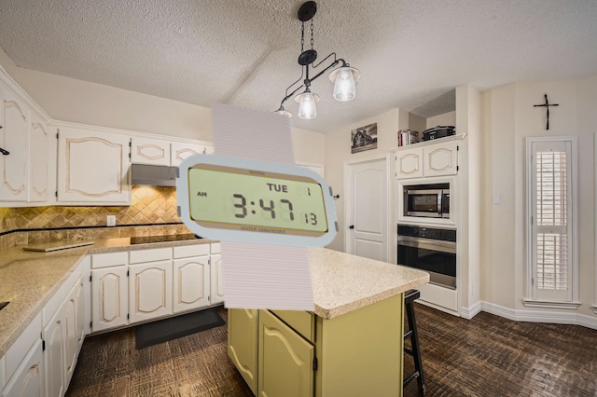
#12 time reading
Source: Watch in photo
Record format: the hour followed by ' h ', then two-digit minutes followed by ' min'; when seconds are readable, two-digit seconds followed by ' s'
3 h 47 min 13 s
